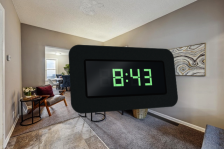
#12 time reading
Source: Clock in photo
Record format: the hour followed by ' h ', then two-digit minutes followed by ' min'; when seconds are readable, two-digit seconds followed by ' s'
8 h 43 min
